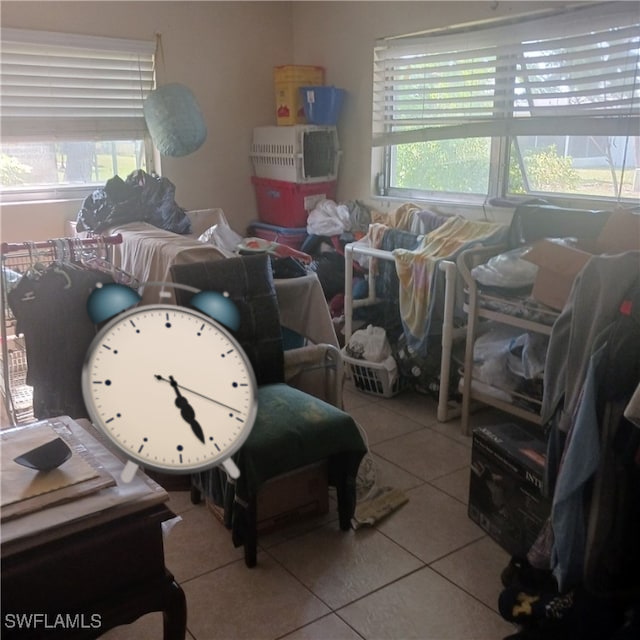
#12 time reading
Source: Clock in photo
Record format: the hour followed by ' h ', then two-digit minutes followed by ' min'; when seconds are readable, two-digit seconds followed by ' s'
5 h 26 min 19 s
